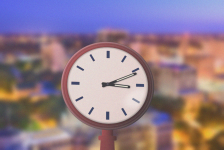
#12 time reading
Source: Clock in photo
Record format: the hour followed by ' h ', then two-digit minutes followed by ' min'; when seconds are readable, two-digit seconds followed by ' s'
3 h 11 min
